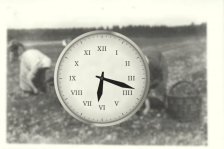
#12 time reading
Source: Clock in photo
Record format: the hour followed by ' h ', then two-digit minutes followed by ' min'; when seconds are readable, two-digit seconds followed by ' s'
6 h 18 min
